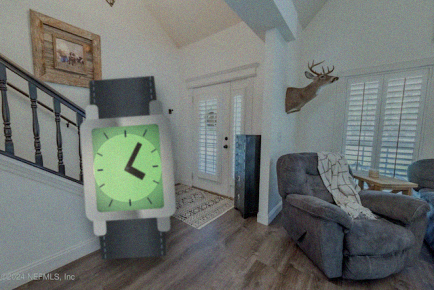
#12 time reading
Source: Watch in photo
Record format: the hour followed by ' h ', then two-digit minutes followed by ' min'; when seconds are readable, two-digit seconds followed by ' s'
4 h 05 min
